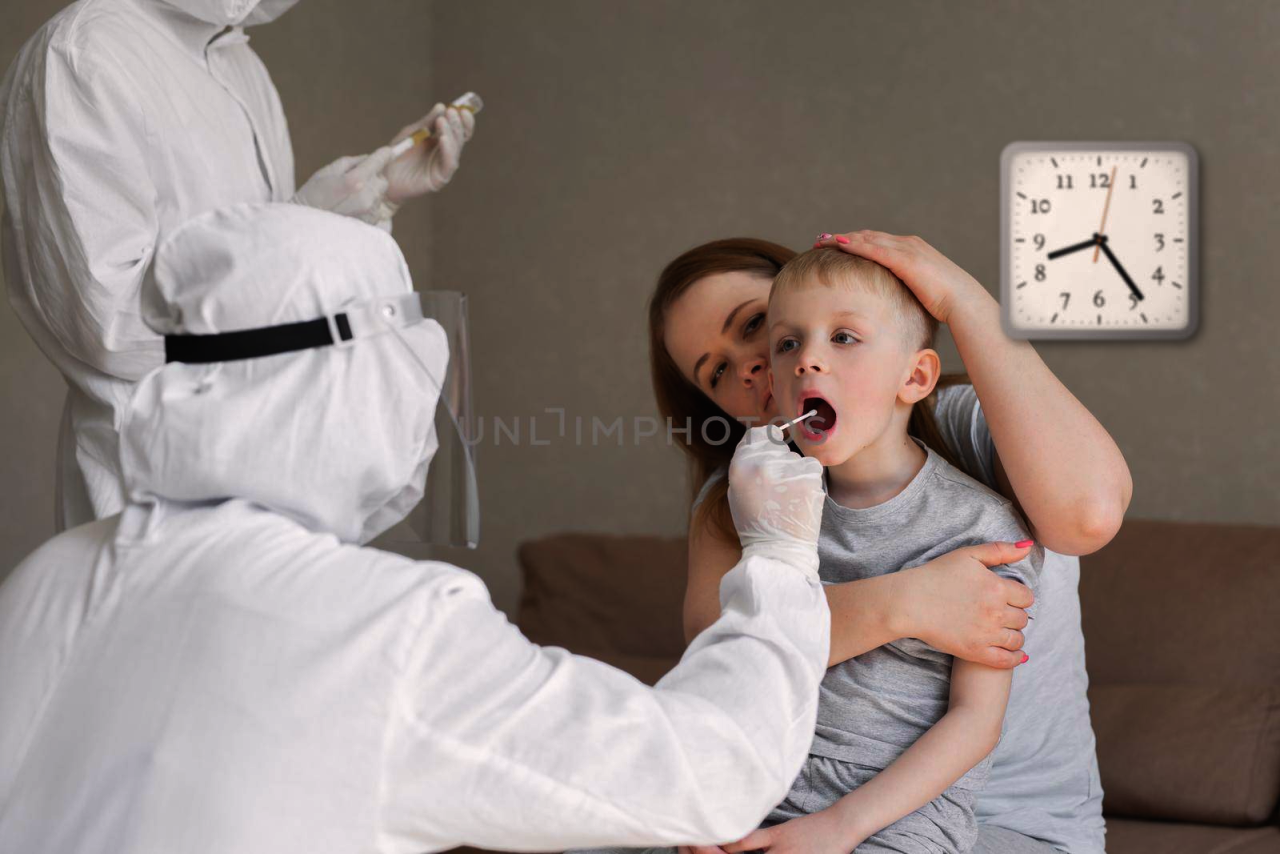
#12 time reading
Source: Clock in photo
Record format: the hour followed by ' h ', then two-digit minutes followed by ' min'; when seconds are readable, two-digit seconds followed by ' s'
8 h 24 min 02 s
